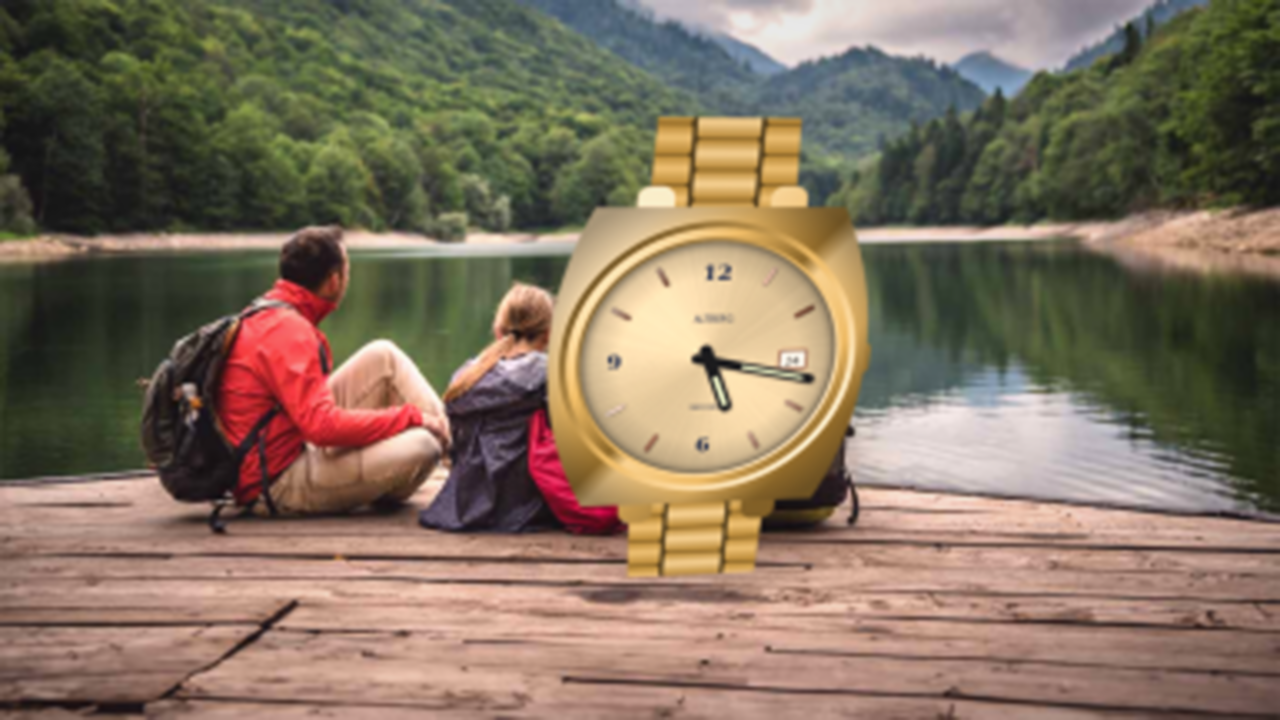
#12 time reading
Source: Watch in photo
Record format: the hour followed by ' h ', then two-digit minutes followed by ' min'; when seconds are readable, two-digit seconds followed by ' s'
5 h 17 min
